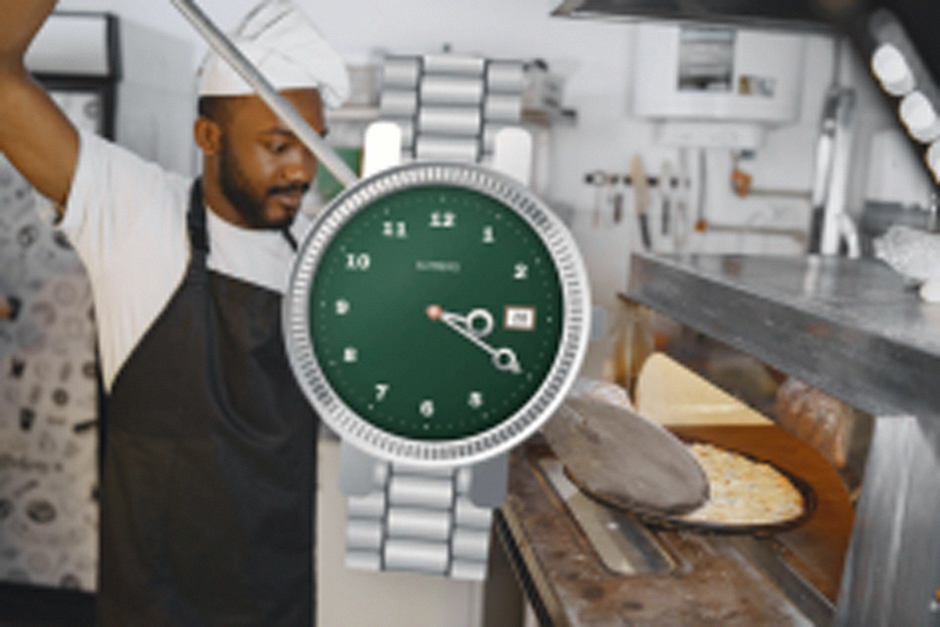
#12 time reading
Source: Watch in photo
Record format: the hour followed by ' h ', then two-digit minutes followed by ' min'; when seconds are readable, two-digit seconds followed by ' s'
3 h 20 min
